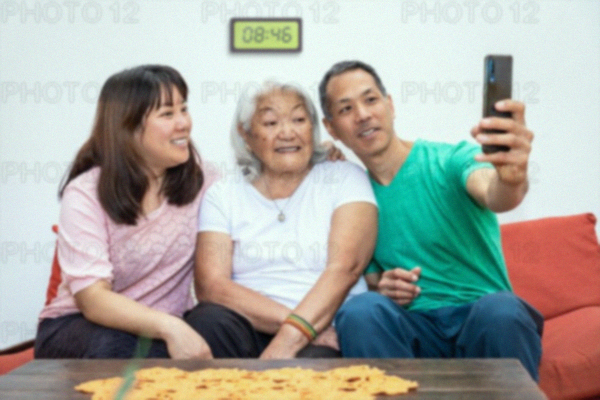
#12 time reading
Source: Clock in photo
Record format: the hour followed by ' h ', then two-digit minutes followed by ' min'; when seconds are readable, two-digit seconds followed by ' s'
8 h 46 min
